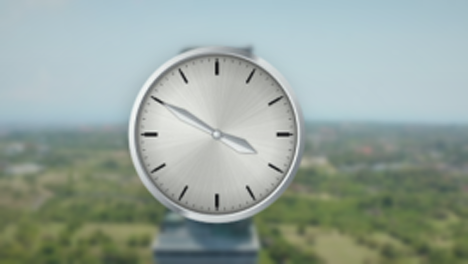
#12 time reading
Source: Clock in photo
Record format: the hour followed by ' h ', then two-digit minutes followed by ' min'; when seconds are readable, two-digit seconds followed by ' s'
3 h 50 min
